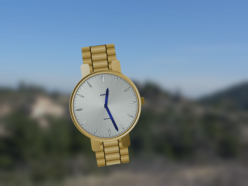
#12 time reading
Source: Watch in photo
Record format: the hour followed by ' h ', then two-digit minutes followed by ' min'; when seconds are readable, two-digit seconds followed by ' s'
12 h 27 min
